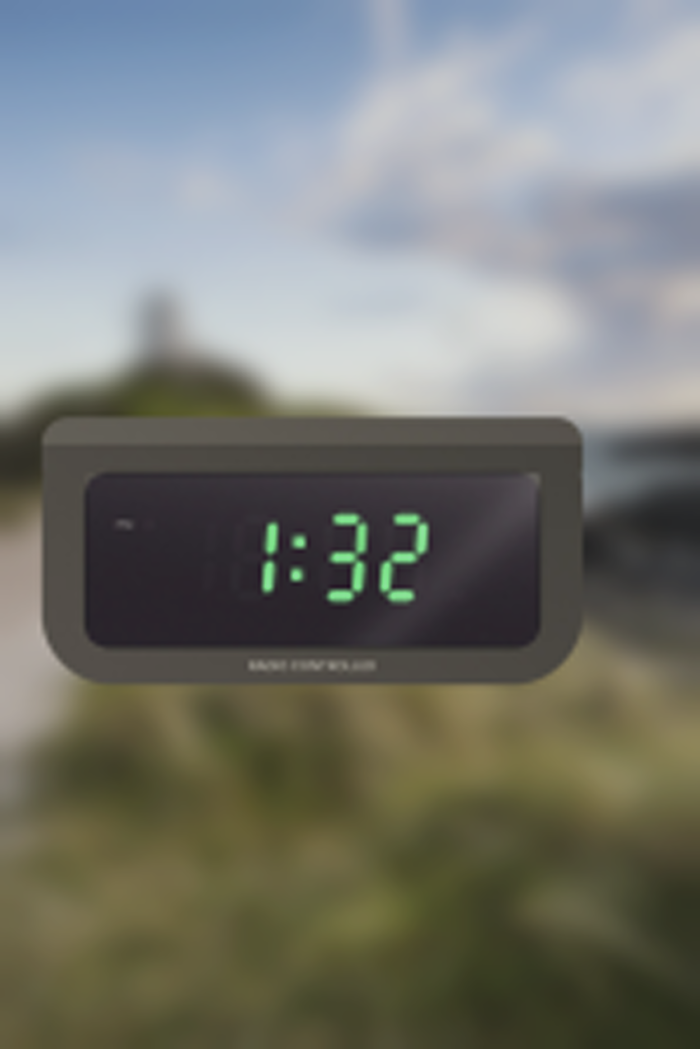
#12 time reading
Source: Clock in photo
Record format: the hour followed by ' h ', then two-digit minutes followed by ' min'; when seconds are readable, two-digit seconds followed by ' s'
1 h 32 min
